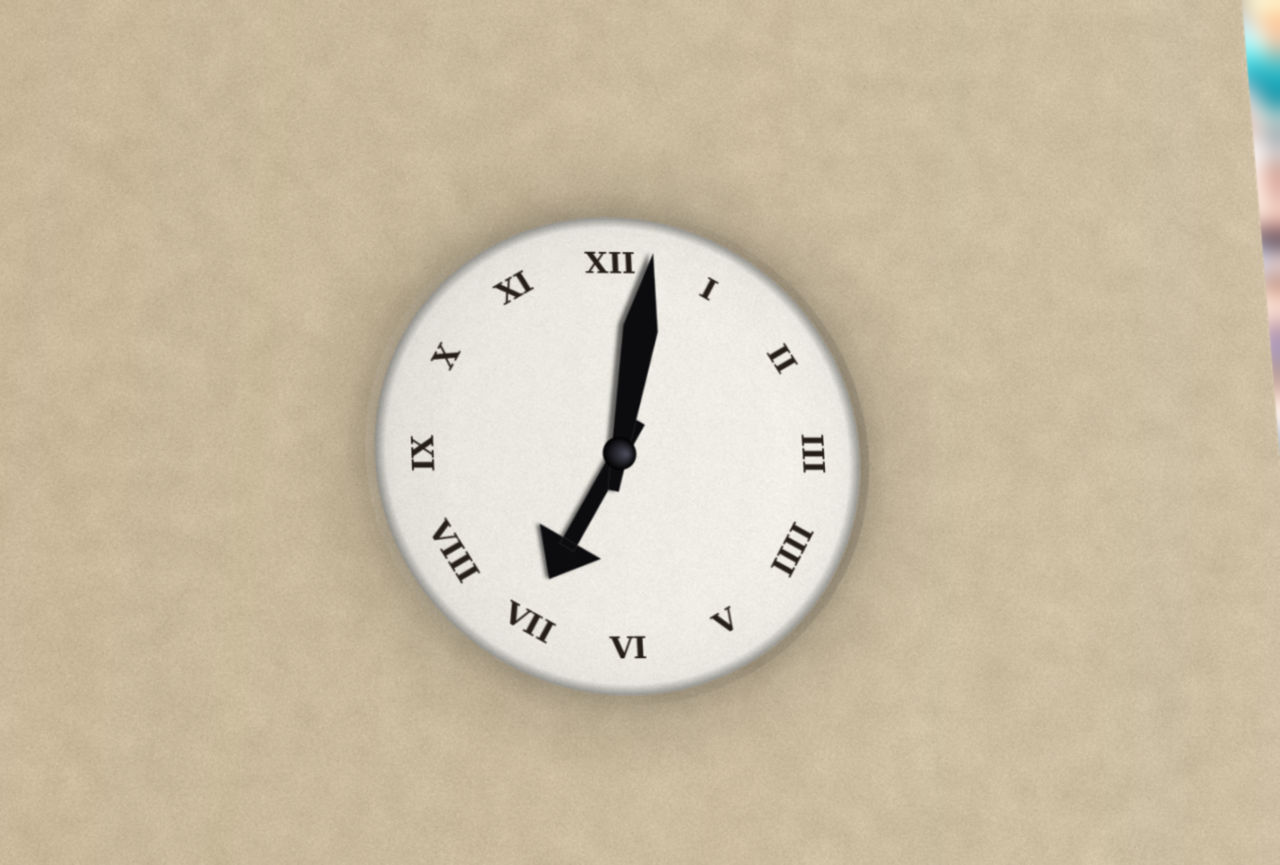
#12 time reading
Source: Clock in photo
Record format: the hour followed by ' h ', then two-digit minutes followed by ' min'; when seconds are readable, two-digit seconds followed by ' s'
7 h 02 min
